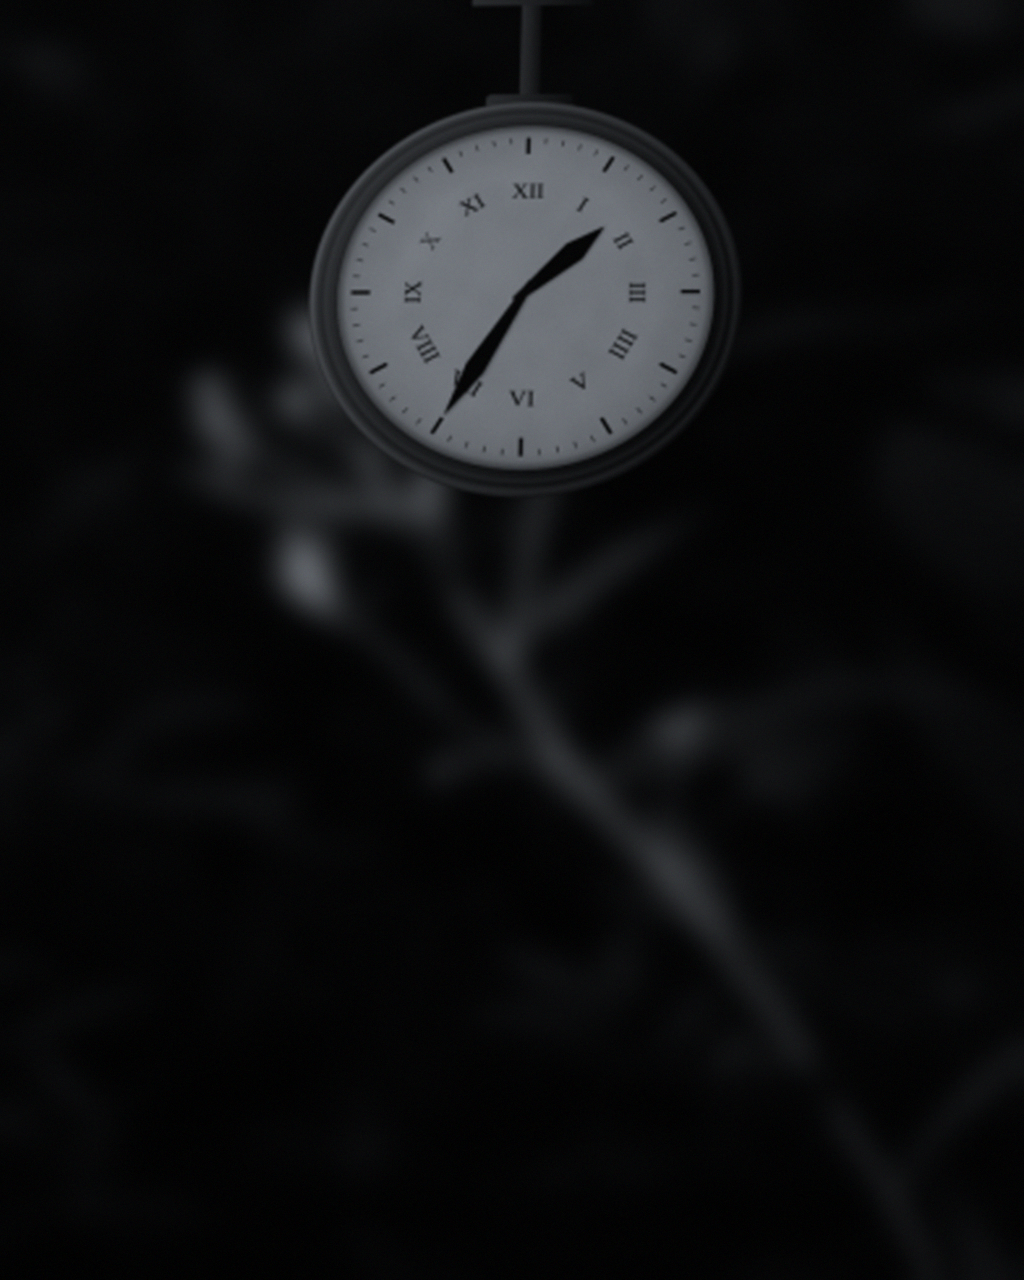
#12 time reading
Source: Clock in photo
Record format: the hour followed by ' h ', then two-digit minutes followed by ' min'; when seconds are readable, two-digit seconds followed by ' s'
1 h 35 min
